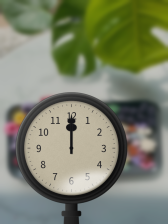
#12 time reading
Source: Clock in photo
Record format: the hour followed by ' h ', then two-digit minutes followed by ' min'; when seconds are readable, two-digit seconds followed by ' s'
12 h 00 min
